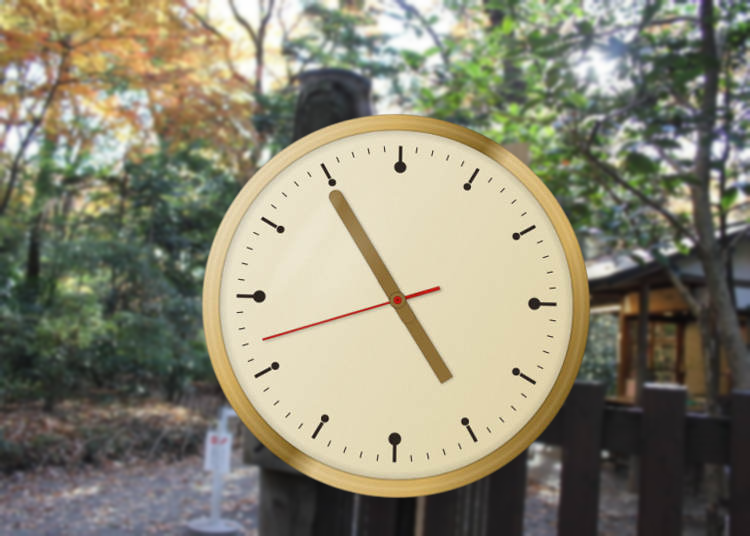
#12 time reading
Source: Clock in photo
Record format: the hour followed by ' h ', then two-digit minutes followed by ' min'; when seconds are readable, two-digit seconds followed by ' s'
4 h 54 min 42 s
